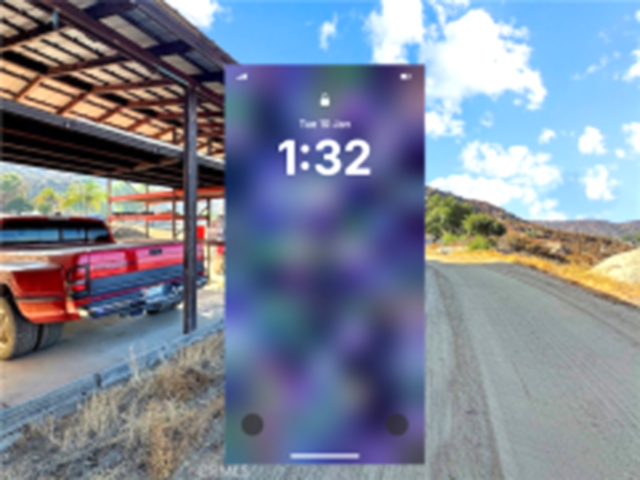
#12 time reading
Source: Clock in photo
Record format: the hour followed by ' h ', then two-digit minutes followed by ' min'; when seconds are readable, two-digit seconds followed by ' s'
1 h 32 min
